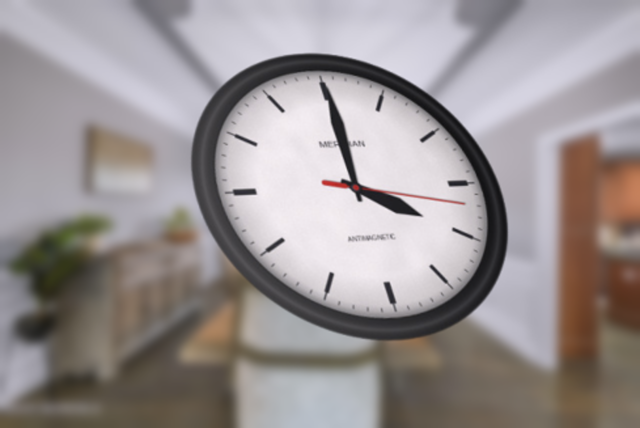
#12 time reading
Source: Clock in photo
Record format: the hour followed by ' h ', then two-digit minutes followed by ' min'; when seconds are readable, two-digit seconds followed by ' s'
4 h 00 min 17 s
